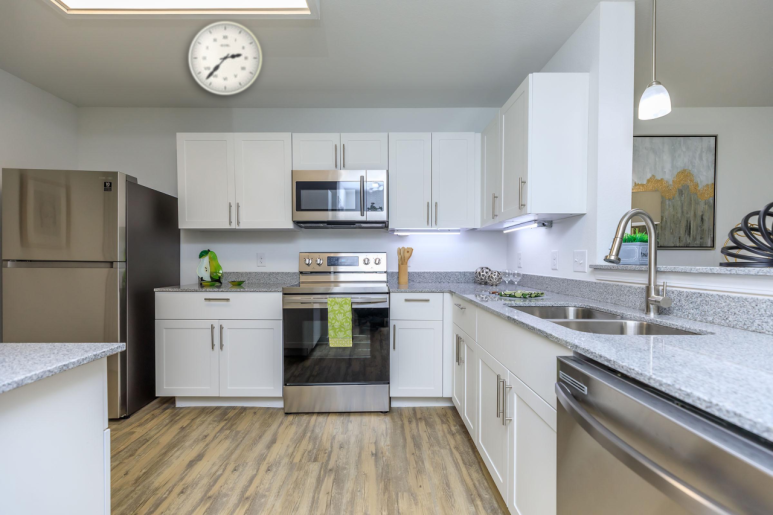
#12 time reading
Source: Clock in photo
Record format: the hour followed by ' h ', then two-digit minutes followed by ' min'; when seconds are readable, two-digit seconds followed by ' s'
2 h 37 min
